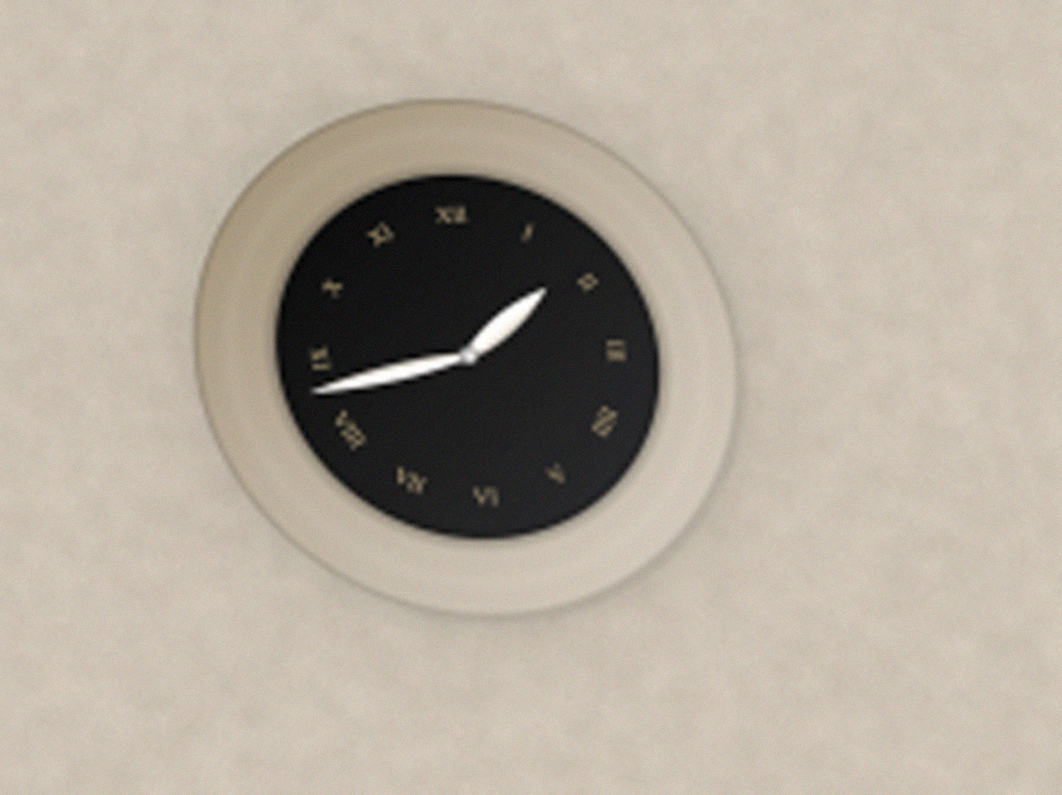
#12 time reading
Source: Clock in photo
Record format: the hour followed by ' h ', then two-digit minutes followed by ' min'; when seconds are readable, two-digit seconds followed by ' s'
1 h 43 min
